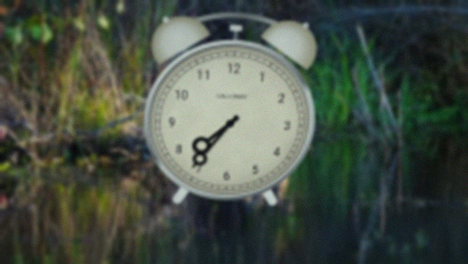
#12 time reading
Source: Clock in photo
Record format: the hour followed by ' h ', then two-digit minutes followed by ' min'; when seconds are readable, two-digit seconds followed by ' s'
7 h 36 min
